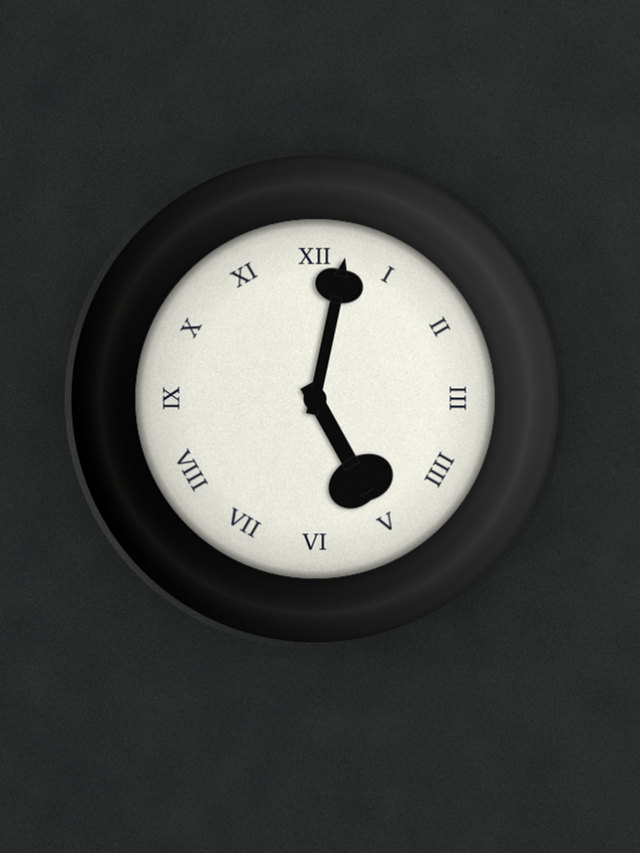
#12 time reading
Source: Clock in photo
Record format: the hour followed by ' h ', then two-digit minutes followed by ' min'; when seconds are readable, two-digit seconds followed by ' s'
5 h 02 min
